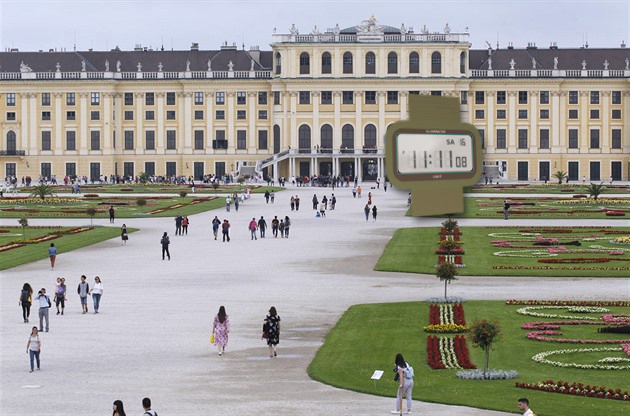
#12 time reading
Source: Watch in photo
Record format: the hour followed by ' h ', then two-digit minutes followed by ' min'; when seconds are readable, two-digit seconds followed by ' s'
11 h 11 min 08 s
